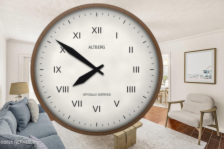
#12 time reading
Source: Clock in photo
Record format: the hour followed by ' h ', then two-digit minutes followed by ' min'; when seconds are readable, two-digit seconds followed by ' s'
7 h 51 min
